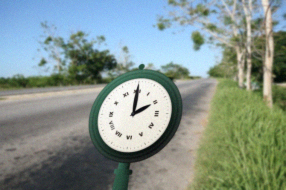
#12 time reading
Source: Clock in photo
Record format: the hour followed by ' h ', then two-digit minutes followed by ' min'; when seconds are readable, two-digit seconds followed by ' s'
2 h 00 min
